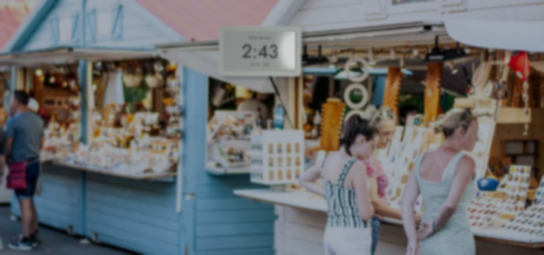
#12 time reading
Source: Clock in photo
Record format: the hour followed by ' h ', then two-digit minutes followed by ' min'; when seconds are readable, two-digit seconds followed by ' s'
2 h 43 min
